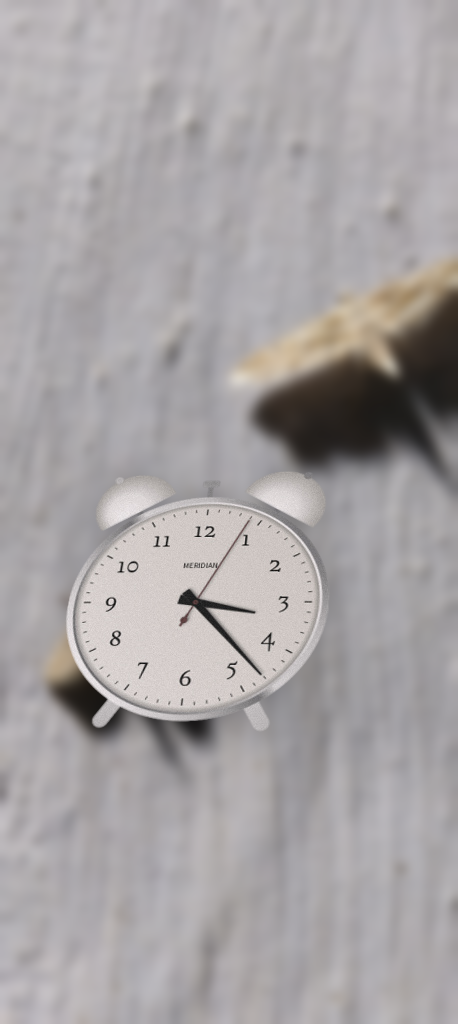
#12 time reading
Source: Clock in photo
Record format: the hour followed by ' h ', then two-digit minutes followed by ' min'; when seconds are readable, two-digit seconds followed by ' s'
3 h 23 min 04 s
